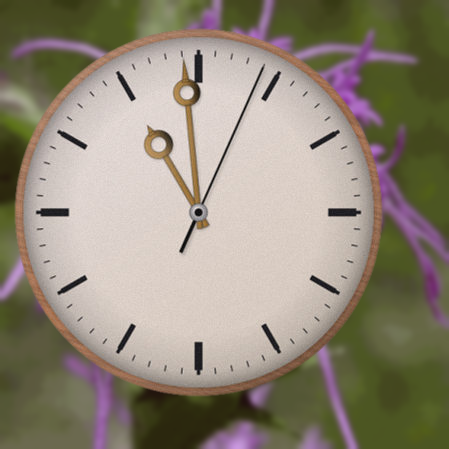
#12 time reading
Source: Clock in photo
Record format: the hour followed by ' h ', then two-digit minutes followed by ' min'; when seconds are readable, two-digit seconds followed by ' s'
10 h 59 min 04 s
